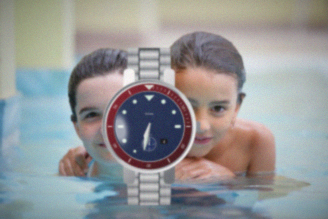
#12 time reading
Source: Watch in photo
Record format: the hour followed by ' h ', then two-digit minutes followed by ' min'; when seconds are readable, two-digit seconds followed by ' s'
6 h 32 min
